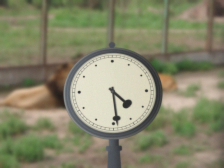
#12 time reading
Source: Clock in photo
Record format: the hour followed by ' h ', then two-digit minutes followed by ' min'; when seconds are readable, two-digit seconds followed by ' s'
4 h 29 min
